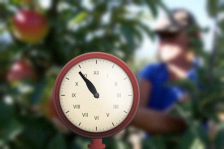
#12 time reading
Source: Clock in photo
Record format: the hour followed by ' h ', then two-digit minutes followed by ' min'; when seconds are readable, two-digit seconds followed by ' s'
10 h 54 min
